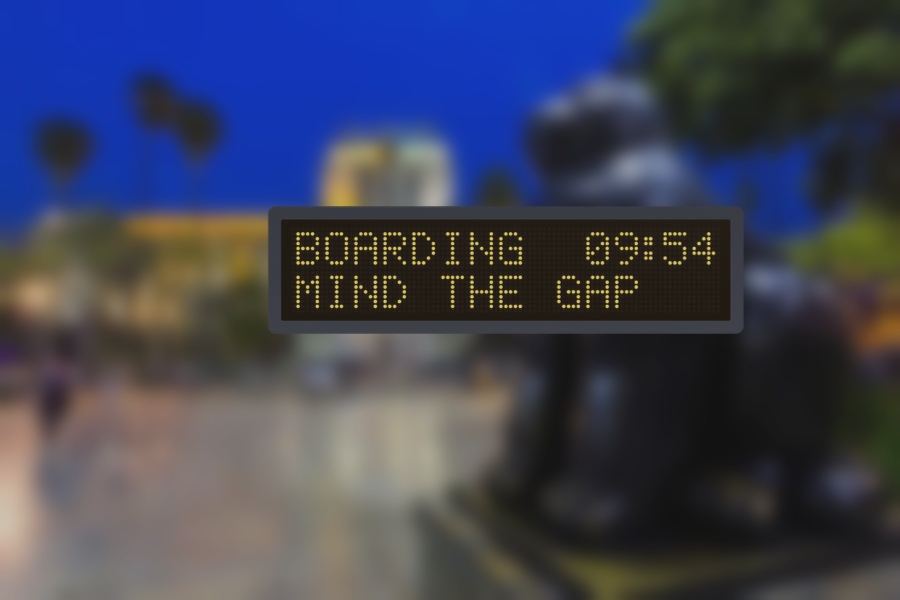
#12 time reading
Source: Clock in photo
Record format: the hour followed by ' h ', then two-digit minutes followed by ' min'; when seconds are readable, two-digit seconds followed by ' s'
9 h 54 min
